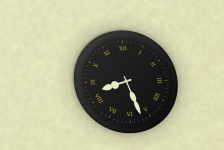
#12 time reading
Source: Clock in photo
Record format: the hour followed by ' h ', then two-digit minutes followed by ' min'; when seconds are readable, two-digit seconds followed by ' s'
8 h 27 min
